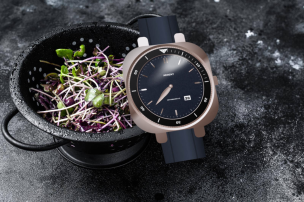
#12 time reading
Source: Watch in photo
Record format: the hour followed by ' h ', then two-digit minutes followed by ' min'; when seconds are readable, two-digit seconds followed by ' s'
7 h 38 min
